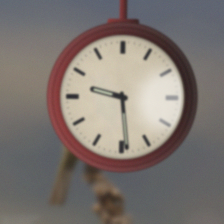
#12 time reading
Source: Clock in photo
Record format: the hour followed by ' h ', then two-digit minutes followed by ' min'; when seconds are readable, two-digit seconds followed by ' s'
9 h 29 min
